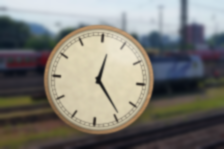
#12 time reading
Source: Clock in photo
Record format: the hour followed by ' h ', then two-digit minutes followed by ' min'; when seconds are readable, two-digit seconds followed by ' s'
12 h 24 min
